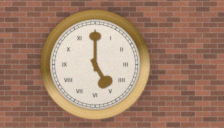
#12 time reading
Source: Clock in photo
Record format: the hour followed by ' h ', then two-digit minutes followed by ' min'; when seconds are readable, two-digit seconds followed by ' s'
5 h 00 min
